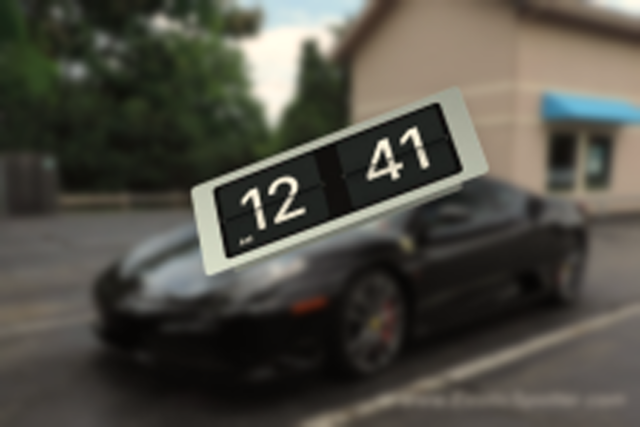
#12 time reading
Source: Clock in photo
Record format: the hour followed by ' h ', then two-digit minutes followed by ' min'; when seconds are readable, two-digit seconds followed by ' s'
12 h 41 min
